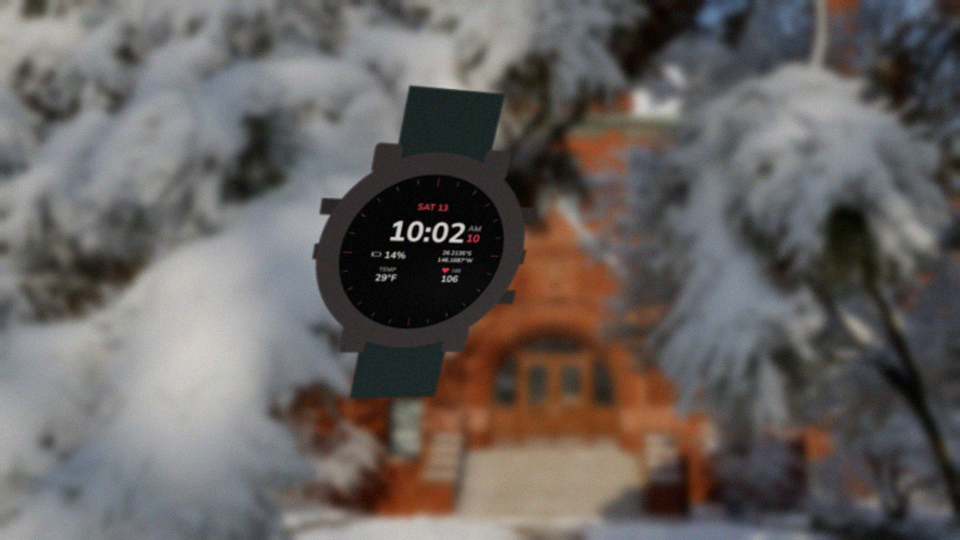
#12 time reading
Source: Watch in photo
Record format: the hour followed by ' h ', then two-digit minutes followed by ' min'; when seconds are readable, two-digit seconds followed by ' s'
10 h 02 min 10 s
